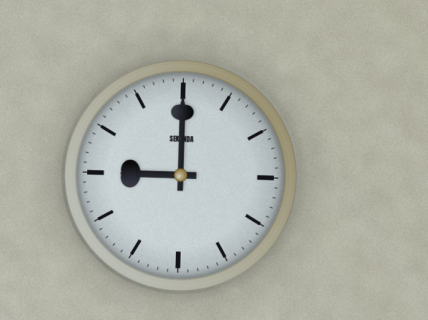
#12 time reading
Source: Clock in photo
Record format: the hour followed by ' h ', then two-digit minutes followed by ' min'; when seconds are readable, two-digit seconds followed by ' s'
9 h 00 min
